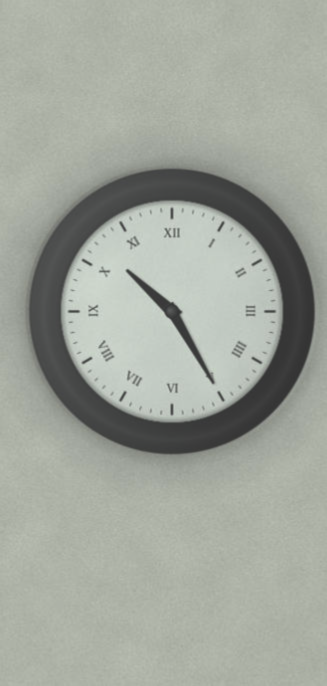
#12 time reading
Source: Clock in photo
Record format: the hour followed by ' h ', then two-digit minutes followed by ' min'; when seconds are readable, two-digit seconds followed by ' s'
10 h 25 min
